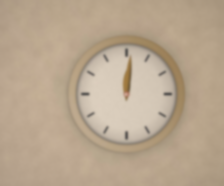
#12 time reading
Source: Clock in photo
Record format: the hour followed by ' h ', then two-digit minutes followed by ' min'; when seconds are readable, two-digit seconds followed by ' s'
12 h 01 min
